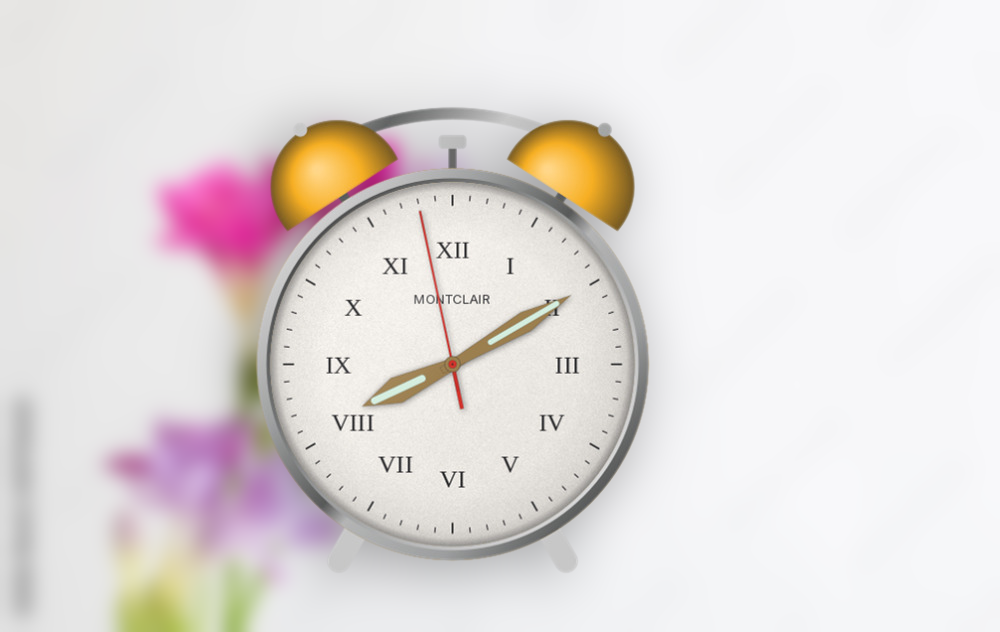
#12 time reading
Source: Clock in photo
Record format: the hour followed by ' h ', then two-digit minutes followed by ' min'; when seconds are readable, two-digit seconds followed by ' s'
8 h 09 min 58 s
